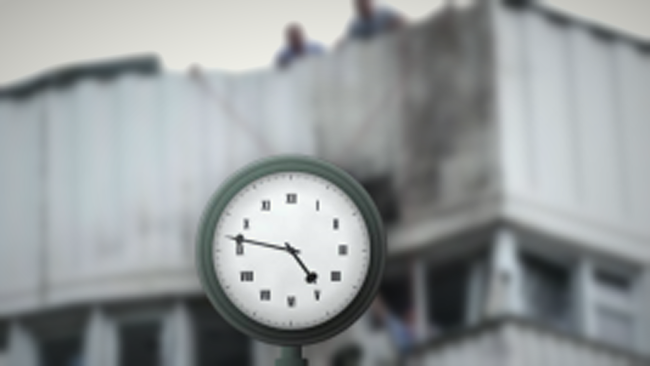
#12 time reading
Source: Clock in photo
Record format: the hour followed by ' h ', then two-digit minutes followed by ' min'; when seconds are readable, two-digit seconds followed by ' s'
4 h 47 min
